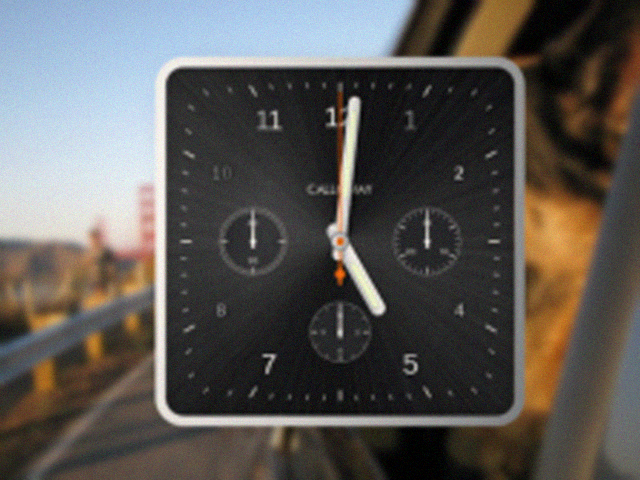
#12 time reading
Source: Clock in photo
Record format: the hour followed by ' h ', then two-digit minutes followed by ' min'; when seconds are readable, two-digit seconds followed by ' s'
5 h 01 min
